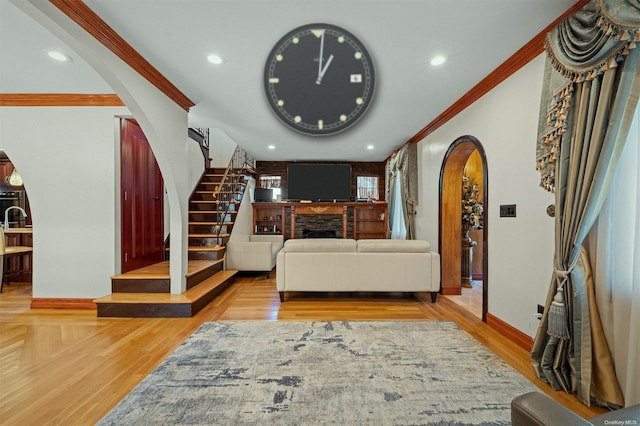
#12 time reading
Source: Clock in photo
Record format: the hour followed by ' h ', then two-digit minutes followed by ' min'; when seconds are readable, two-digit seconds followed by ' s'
1 h 01 min
